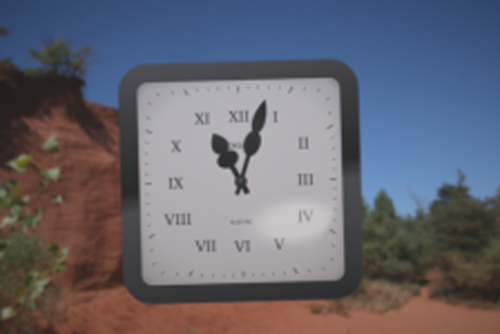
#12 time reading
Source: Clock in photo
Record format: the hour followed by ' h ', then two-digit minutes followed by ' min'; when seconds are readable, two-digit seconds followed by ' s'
11 h 03 min
